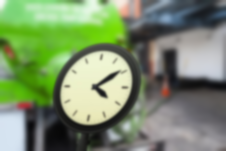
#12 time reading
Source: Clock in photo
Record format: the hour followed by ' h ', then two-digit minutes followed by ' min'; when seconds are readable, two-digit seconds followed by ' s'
4 h 09 min
